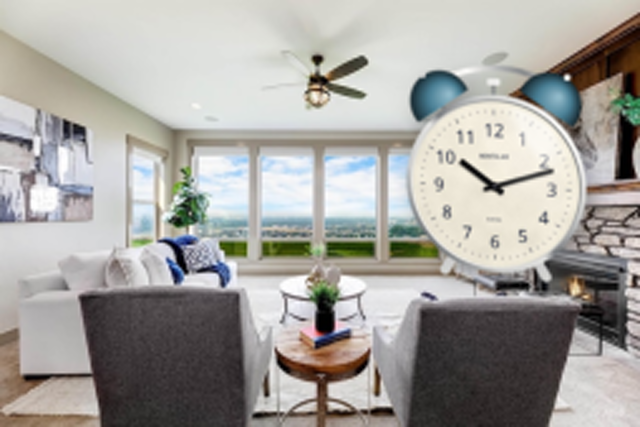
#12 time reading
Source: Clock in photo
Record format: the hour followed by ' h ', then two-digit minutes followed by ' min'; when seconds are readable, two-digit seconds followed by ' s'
10 h 12 min
